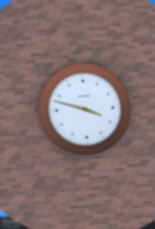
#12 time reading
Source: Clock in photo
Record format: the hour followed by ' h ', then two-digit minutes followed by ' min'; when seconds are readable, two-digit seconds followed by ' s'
3 h 48 min
